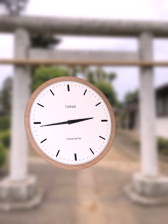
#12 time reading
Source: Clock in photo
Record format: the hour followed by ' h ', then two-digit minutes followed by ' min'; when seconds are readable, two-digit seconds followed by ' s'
2 h 44 min
